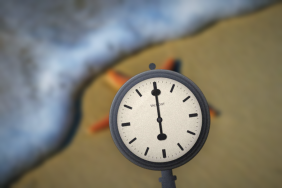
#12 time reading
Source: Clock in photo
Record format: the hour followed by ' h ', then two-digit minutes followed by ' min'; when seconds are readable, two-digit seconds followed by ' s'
6 h 00 min
